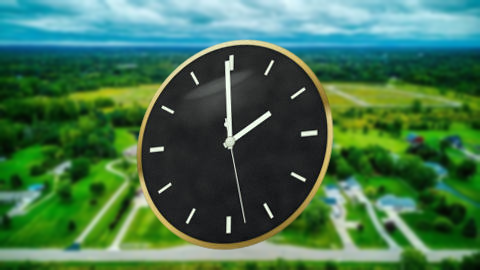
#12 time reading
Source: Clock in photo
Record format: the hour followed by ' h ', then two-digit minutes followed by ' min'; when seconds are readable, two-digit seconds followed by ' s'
1 h 59 min 28 s
